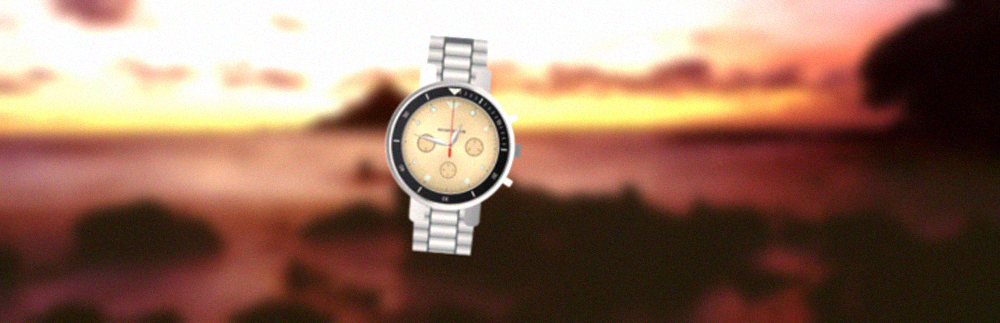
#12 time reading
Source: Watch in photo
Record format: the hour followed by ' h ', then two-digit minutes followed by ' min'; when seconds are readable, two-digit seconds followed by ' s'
12 h 47 min
